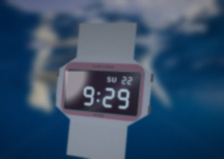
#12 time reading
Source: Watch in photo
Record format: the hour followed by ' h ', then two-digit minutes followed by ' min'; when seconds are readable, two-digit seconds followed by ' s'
9 h 29 min
